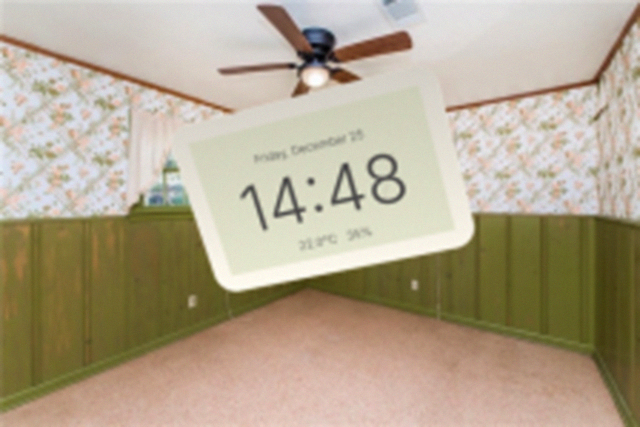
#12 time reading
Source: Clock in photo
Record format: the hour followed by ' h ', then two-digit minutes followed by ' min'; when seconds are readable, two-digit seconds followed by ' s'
14 h 48 min
